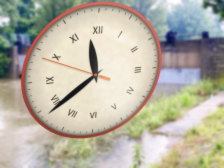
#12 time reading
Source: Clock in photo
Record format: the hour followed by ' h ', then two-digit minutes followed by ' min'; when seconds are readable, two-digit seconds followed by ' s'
11 h 38 min 49 s
